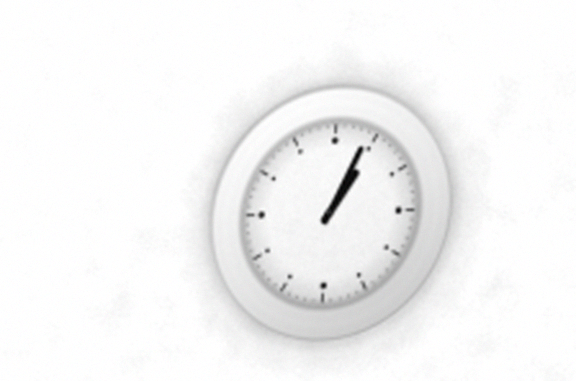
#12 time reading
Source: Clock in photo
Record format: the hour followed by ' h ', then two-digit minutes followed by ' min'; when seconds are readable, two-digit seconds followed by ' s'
1 h 04 min
